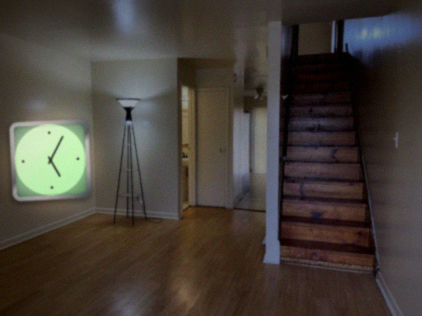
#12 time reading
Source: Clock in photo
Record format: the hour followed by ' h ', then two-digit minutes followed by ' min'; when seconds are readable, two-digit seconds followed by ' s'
5 h 05 min
